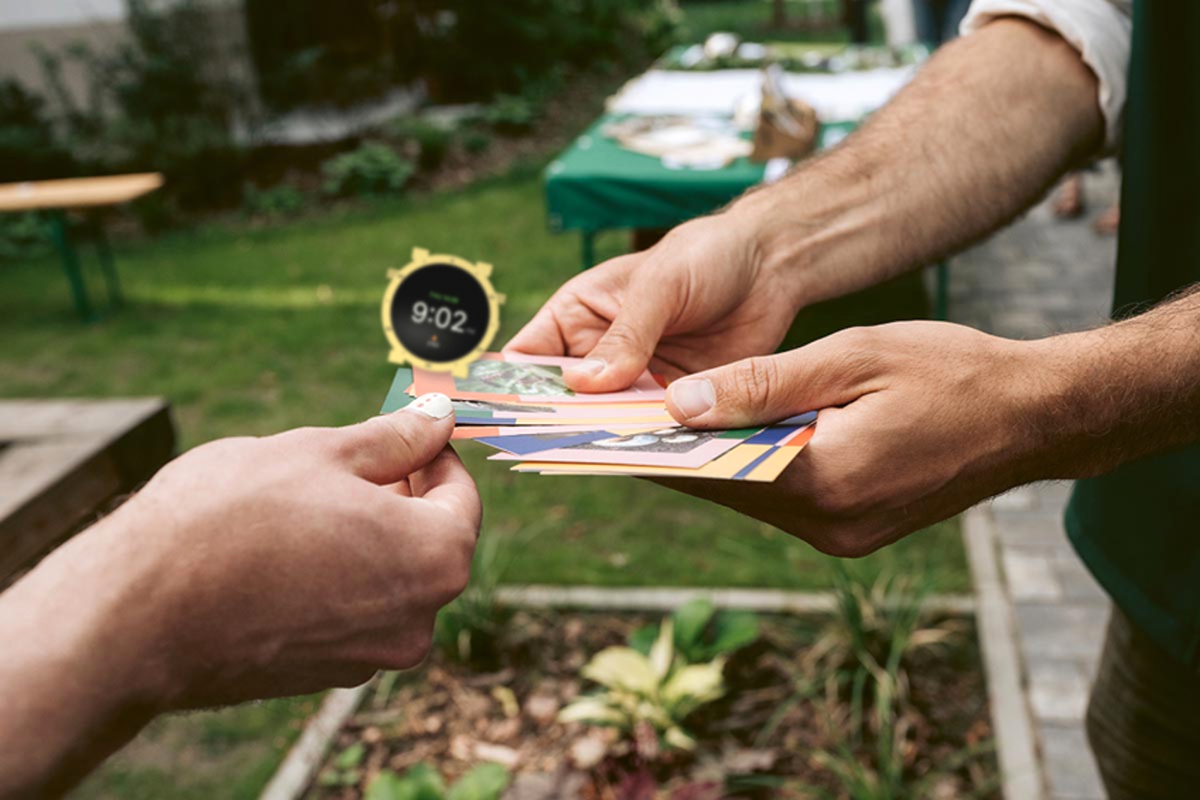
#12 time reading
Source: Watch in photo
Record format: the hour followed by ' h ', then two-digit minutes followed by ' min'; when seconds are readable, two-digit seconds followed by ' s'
9 h 02 min
